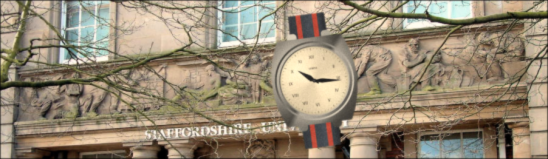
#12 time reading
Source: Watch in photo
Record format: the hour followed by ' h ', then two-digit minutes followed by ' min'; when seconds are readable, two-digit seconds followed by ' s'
10 h 16 min
